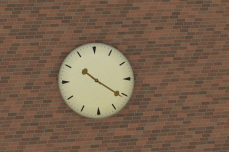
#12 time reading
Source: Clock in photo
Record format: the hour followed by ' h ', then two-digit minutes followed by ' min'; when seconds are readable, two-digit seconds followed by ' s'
10 h 21 min
